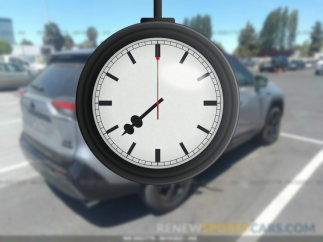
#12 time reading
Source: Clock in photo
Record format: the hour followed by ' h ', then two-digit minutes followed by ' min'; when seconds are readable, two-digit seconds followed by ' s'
7 h 38 min 00 s
